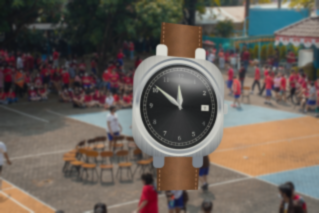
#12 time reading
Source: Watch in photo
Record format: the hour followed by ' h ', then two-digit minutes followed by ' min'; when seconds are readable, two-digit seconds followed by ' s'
11 h 51 min
